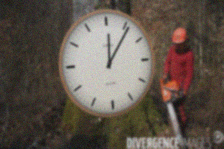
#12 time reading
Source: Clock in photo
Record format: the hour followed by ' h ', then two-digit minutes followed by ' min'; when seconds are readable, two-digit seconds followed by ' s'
12 h 06 min
